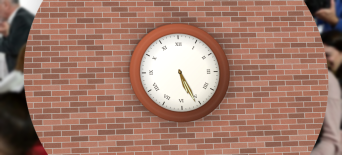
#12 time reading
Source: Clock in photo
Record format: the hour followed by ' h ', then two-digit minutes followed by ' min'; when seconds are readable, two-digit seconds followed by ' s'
5 h 26 min
